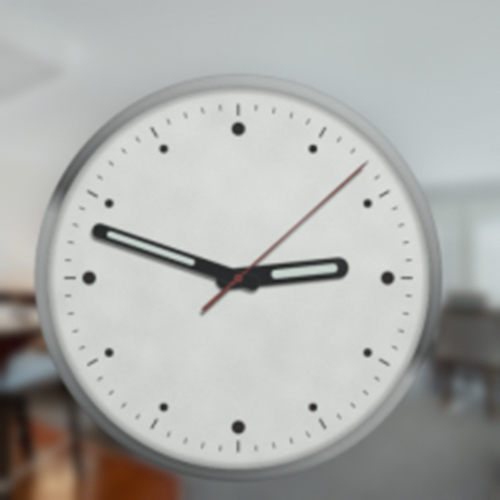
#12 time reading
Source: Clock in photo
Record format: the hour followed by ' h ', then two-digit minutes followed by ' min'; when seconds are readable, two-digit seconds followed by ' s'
2 h 48 min 08 s
